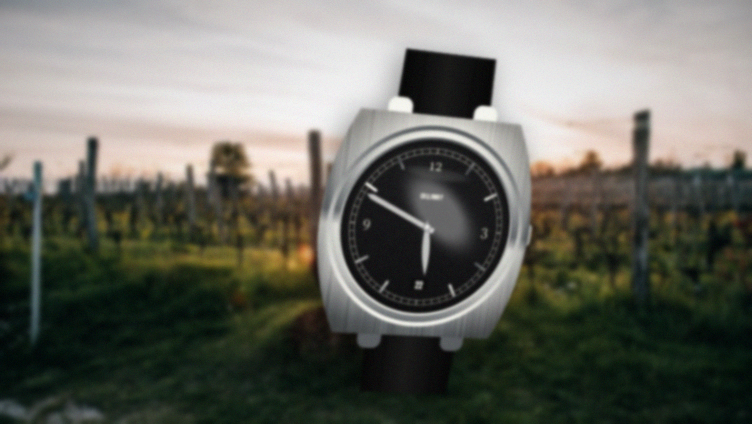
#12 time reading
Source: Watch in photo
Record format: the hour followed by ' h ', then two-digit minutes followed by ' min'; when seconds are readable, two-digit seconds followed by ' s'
5 h 49 min
